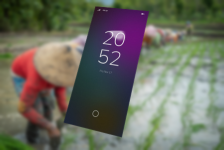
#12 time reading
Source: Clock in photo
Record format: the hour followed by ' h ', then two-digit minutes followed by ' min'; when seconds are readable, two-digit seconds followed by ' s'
20 h 52 min
